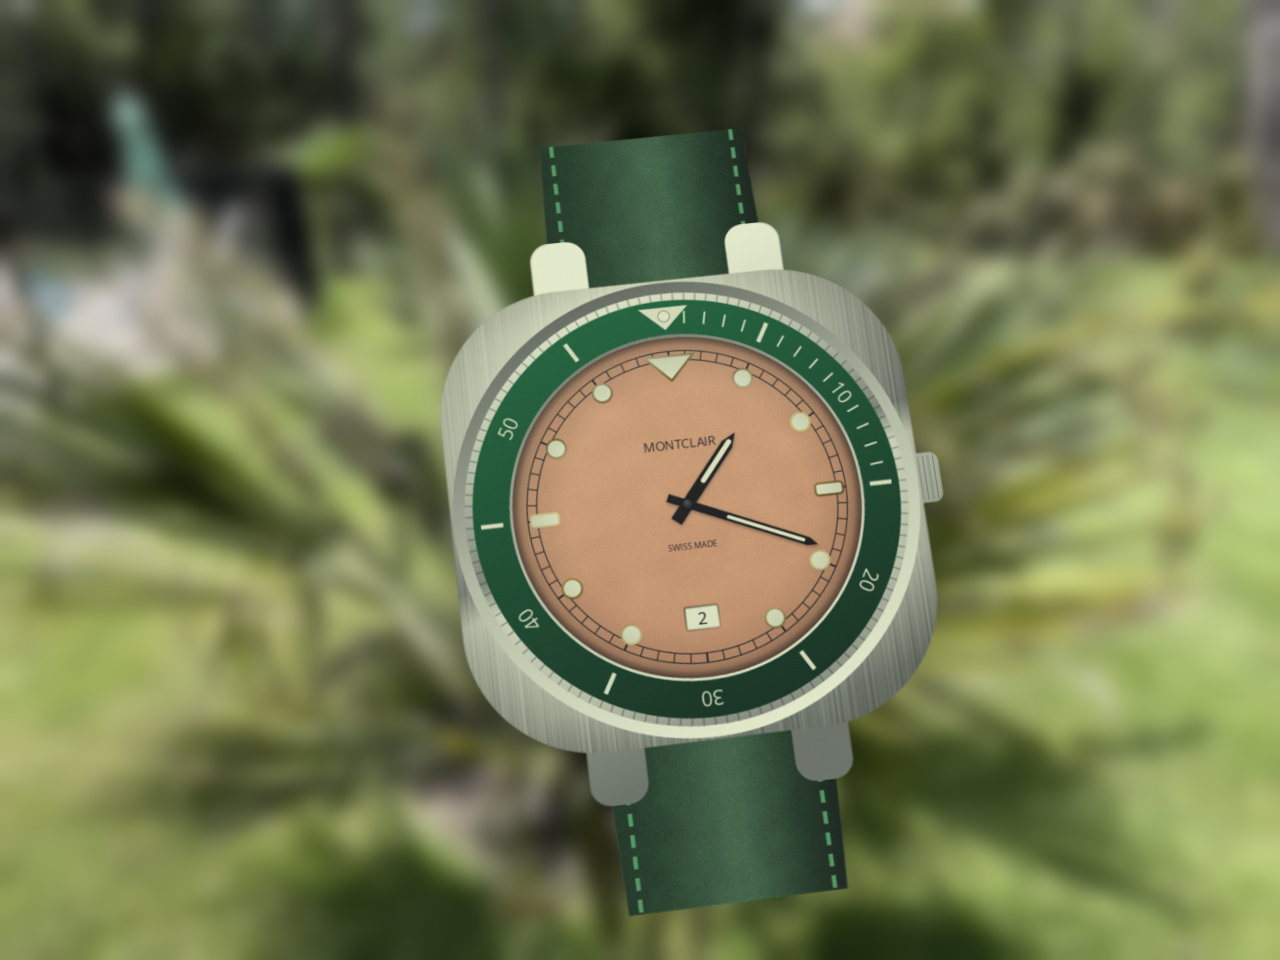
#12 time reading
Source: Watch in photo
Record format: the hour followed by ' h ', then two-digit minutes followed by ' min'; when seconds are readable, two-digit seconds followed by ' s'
1 h 19 min
